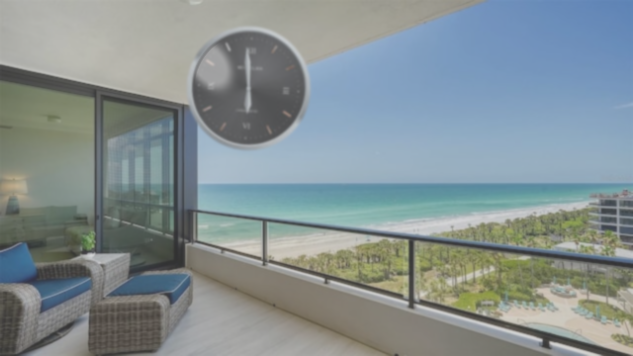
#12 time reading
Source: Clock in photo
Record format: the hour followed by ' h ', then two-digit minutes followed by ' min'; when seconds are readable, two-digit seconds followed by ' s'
5 h 59 min
